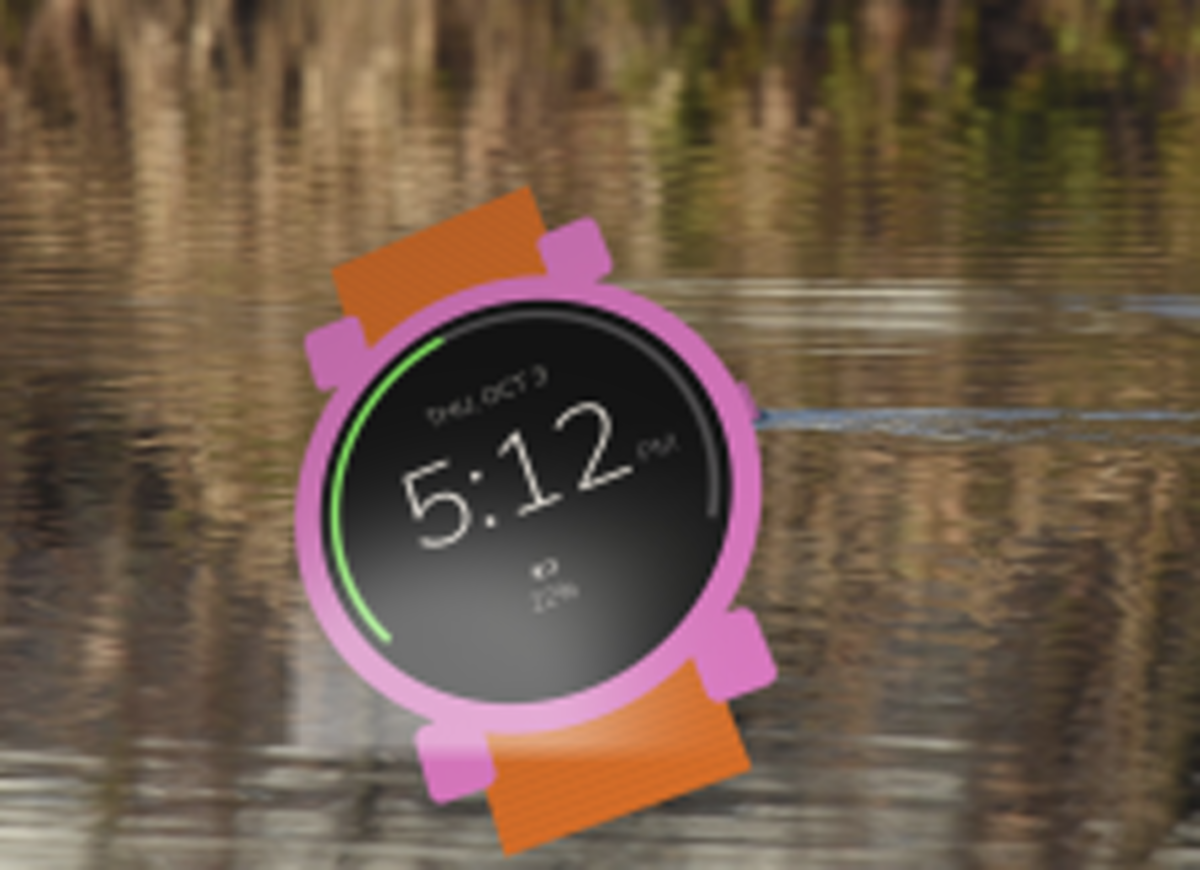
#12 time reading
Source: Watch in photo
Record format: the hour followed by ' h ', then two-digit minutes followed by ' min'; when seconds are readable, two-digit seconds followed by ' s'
5 h 12 min
